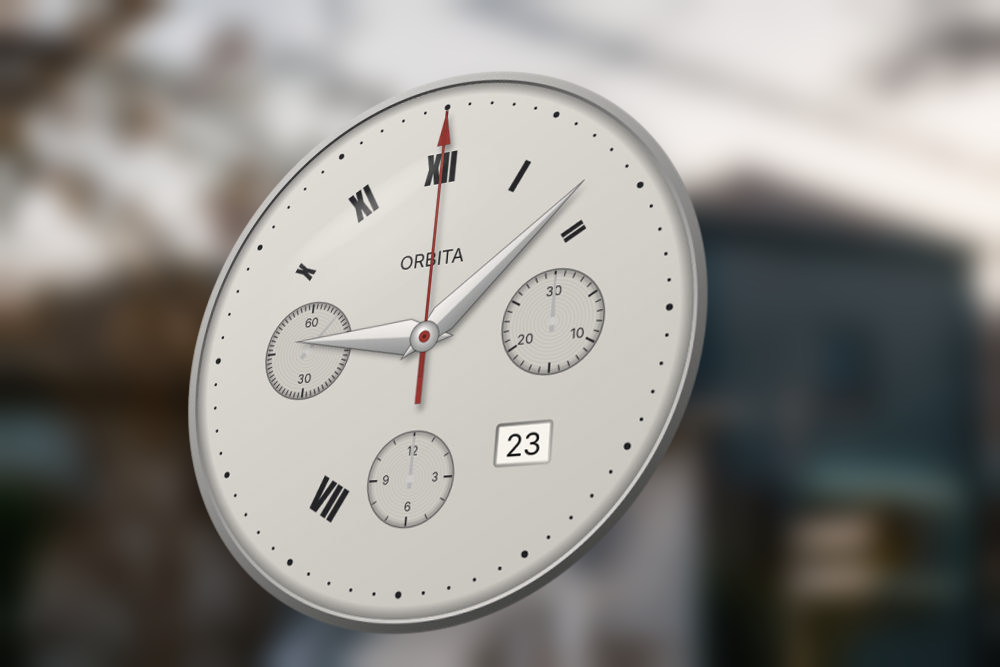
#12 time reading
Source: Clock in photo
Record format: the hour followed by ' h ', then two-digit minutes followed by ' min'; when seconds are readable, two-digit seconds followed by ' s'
9 h 08 min 07 s
